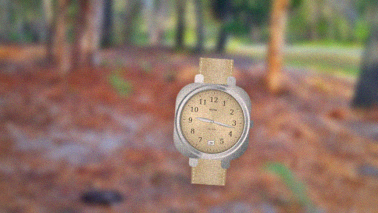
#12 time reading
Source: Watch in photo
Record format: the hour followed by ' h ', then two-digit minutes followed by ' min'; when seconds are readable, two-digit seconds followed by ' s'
9 h 17 min
